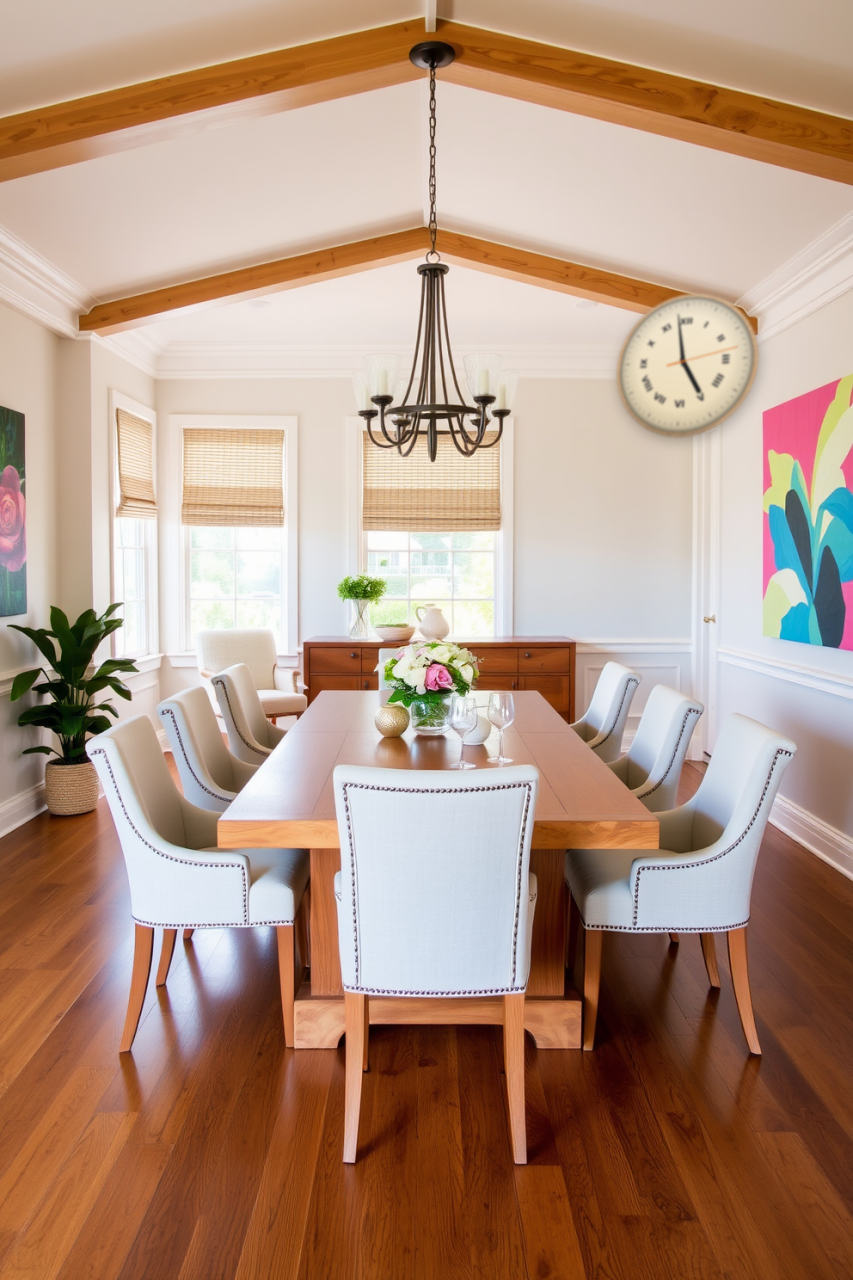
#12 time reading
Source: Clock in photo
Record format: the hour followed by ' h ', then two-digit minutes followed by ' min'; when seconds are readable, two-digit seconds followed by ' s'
4 h 58 min 13 s
